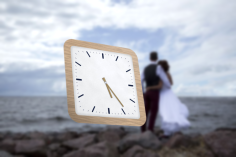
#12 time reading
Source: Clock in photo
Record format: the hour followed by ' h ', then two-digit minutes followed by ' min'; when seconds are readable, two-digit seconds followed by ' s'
5 h 24 min
